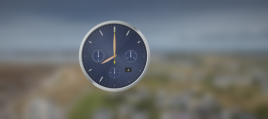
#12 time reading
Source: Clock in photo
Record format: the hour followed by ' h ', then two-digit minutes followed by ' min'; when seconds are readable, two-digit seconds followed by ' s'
8 h 00 min
